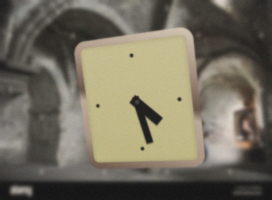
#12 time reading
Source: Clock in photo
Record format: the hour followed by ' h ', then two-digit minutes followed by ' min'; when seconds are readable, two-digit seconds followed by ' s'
4 h 28 min
